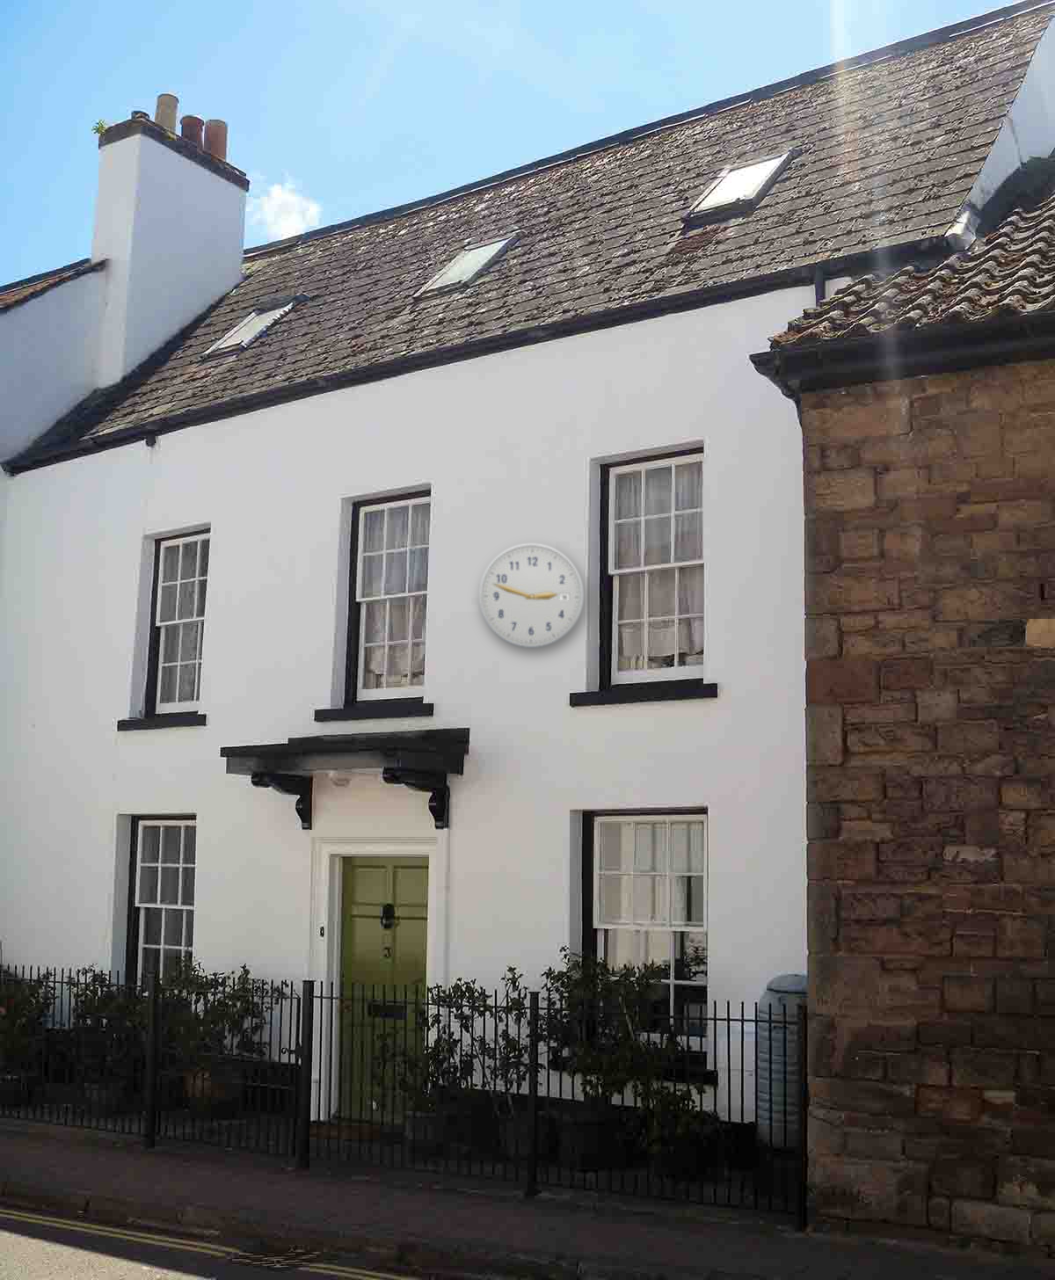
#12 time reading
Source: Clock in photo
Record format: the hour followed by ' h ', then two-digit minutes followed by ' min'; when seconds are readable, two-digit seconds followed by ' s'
2 h 48 min
